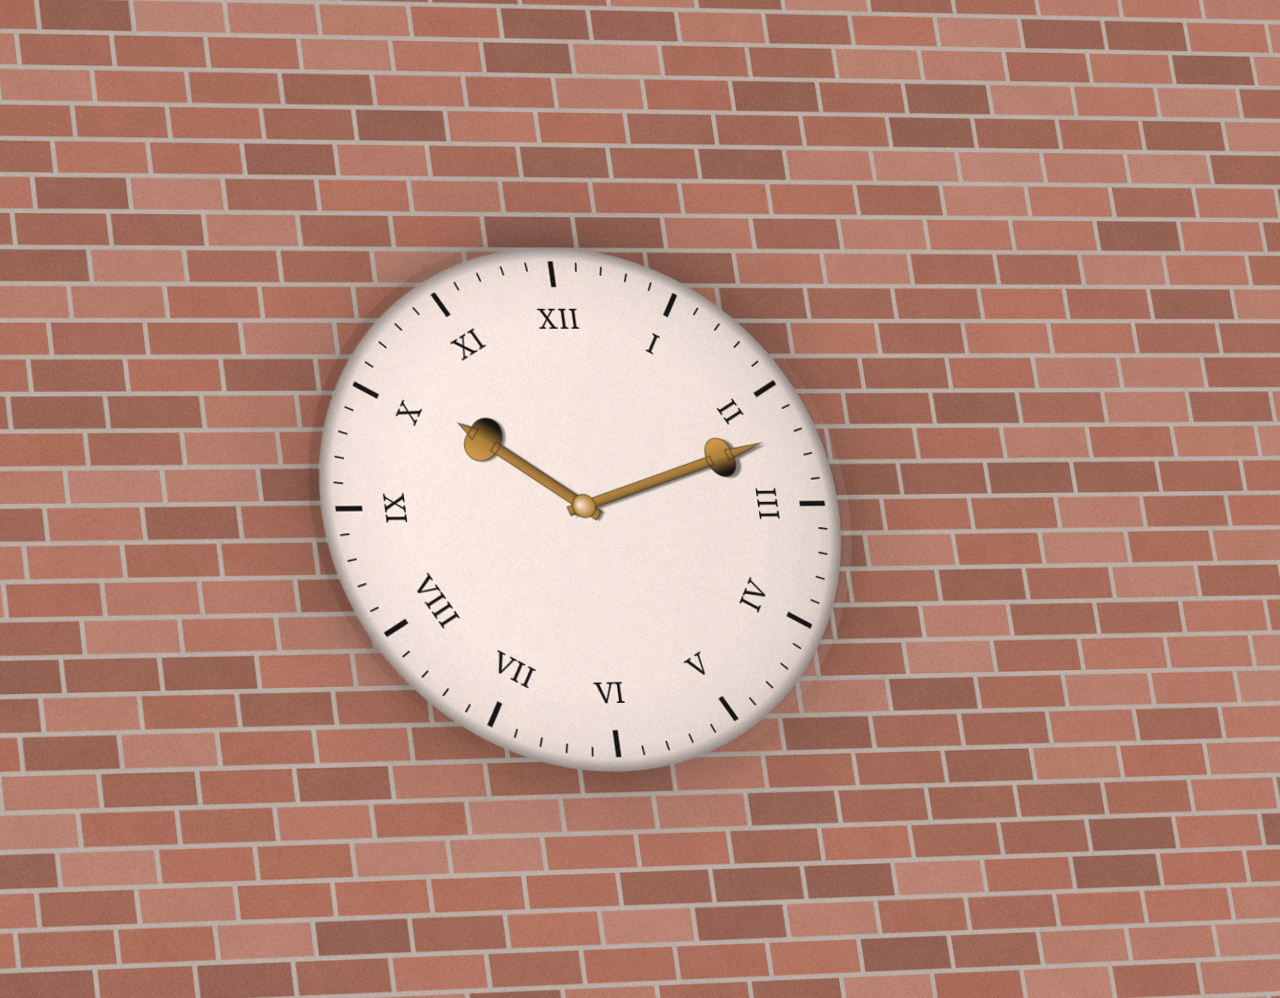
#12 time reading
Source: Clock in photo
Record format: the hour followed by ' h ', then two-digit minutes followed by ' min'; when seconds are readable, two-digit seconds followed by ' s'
10 h 12 min
